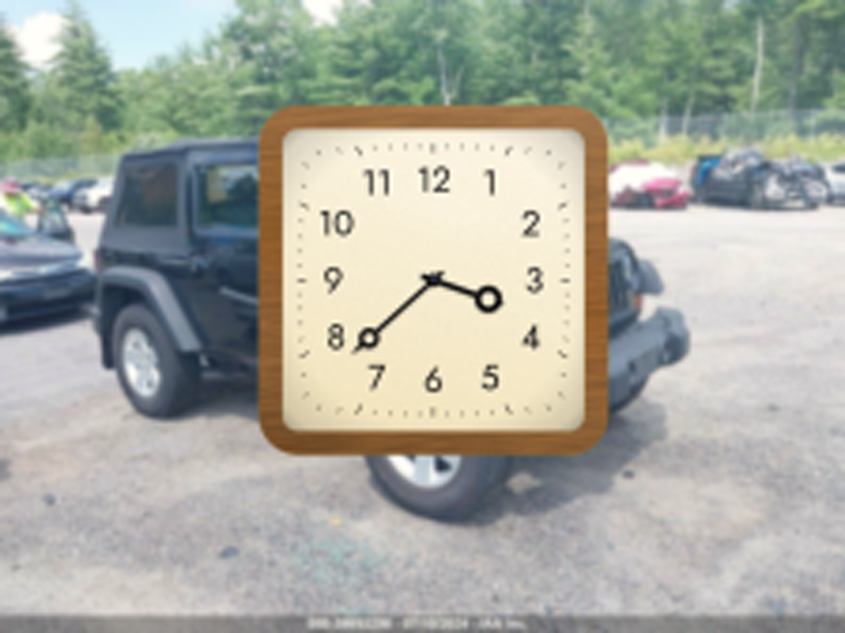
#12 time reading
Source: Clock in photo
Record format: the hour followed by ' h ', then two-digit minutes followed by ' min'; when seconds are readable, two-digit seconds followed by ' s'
3 h 38 min
